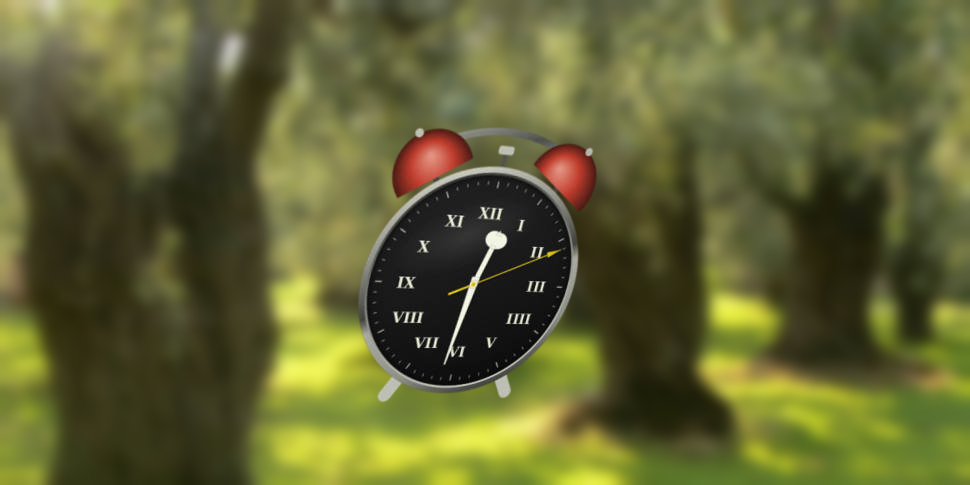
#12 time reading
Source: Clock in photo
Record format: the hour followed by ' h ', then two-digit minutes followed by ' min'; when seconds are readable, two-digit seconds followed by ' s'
12 h 31 min 11 s
